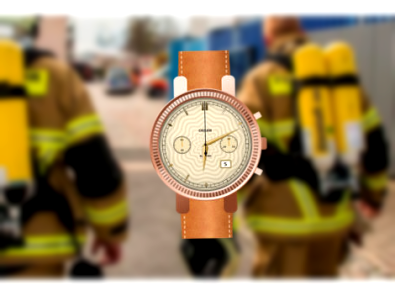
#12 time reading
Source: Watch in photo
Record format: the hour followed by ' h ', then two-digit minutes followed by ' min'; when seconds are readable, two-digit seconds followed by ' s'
6 h 11 min
